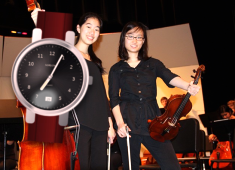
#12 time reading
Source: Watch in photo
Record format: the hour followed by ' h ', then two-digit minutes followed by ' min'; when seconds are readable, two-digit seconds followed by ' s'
7 h 04 min
